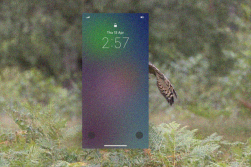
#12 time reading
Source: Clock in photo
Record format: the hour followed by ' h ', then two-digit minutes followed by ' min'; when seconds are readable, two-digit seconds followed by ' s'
2 h 57 min
